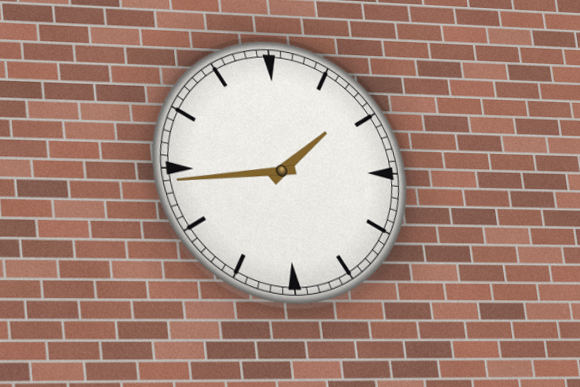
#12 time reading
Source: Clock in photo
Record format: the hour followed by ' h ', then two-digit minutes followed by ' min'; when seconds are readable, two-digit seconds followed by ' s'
1 h 44 min
